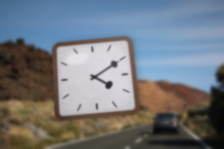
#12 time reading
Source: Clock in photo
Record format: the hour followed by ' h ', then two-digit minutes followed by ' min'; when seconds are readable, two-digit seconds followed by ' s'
4 h 10 min
